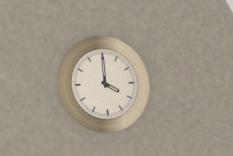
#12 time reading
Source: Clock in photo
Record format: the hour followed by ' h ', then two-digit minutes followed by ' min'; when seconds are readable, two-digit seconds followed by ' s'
4 h 00 min
